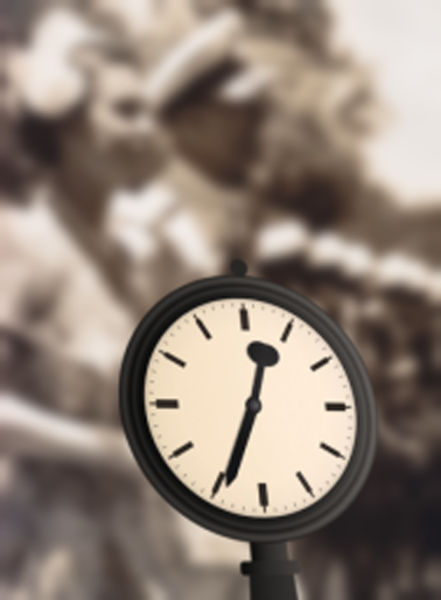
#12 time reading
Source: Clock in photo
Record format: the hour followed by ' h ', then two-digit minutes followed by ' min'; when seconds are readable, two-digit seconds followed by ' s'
12 h 34 min
